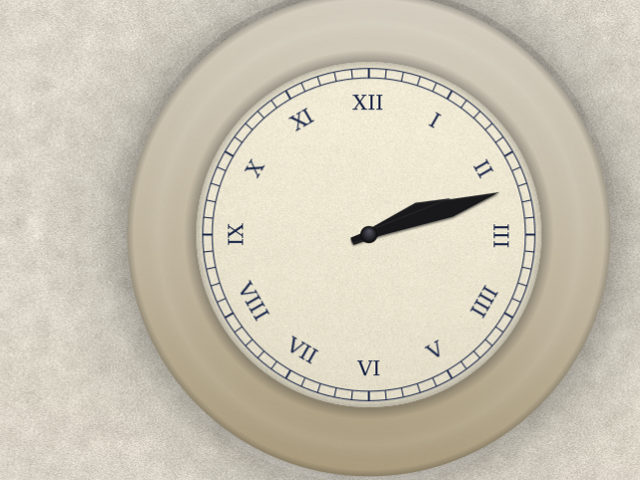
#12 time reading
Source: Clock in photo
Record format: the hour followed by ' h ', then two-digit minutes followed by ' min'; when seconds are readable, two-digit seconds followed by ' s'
2 h 12 min
